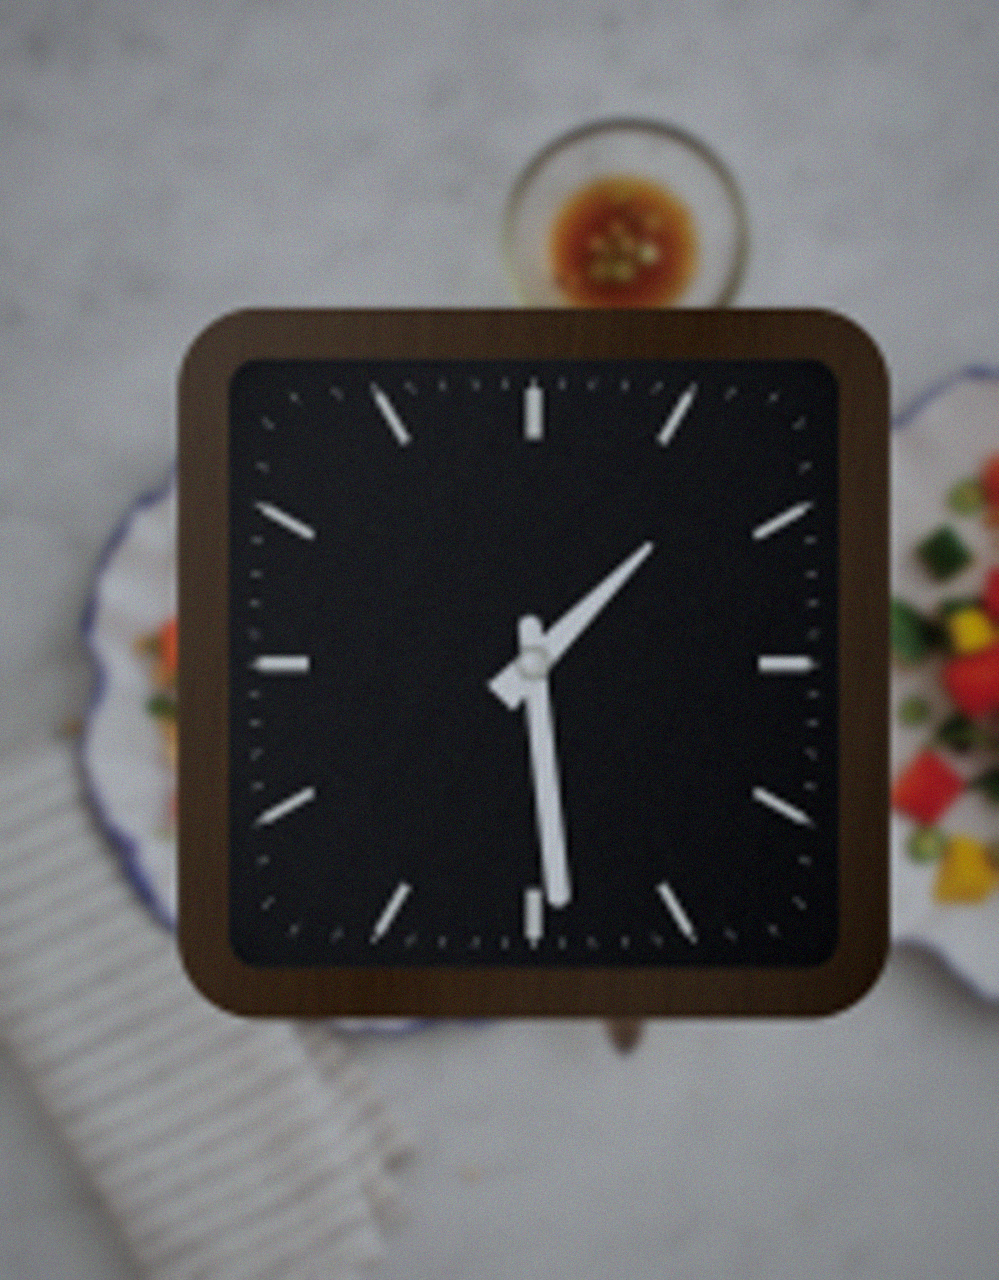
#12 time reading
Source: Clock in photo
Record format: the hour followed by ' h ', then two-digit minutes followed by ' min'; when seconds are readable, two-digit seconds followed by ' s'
1 h 29 min
